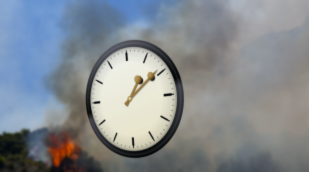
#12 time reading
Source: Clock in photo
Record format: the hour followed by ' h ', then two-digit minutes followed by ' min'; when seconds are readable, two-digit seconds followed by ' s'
1 h 09 min
